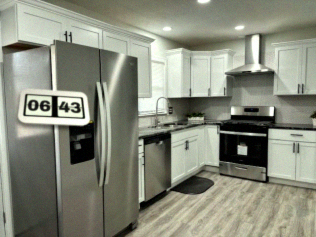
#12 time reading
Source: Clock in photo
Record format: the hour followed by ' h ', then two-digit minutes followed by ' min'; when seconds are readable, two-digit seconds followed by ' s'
6 h 43 min
